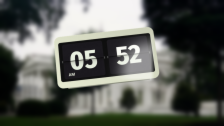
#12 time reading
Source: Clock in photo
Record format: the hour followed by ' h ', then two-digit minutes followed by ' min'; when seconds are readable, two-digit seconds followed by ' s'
5 h 52 min
